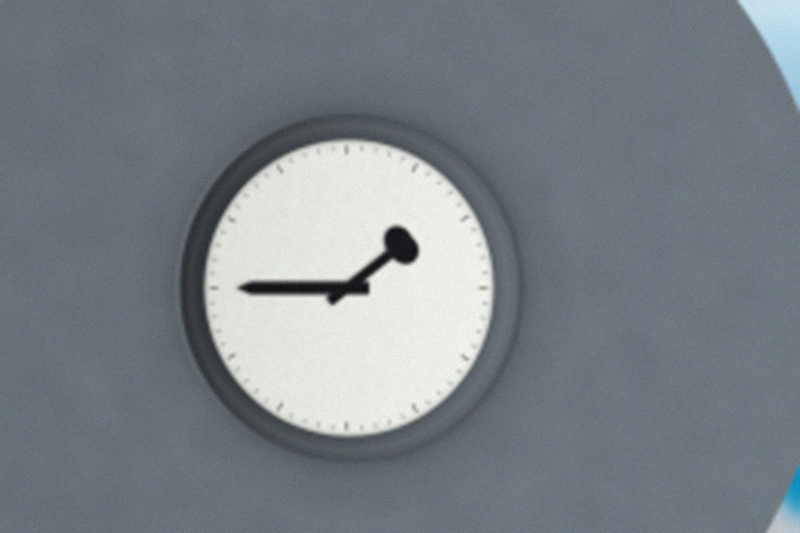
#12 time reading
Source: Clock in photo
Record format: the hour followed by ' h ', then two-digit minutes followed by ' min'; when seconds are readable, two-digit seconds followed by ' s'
1 h 45 min
